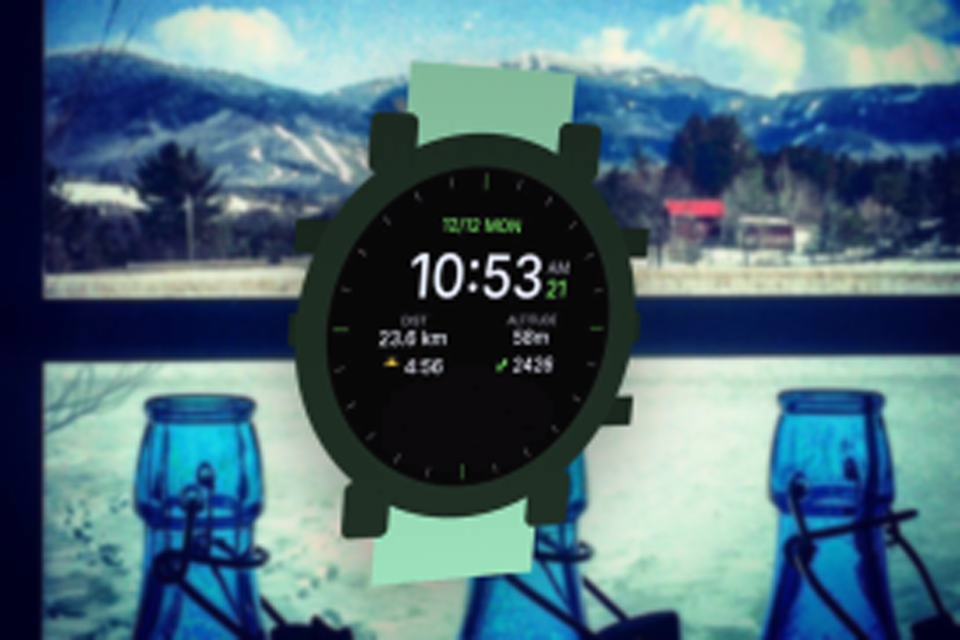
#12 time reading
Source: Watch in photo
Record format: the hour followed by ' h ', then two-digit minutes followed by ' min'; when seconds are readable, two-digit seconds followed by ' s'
10 h 53 min
